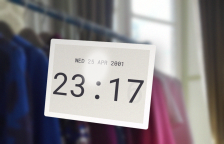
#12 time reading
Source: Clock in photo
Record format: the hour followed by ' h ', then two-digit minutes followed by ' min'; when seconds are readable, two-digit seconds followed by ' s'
23 h 17 min
